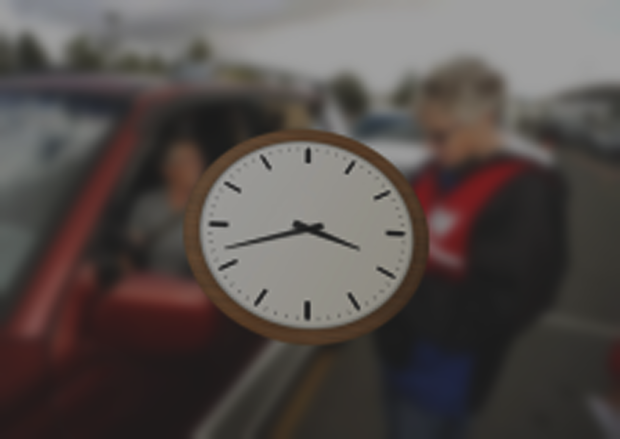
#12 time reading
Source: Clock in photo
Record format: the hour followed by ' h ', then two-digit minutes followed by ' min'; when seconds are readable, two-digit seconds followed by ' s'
3 h 42 min
